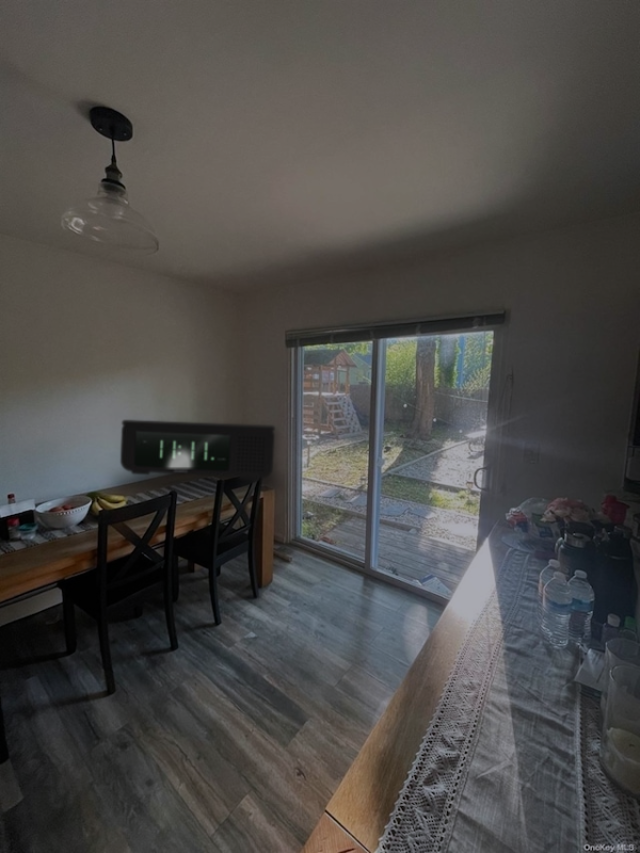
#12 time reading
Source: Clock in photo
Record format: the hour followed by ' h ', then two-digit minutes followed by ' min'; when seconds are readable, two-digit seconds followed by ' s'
11 h 11 min
